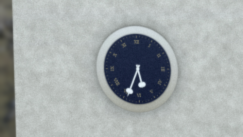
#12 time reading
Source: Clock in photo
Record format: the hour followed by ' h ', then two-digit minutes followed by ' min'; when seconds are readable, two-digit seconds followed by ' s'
5 h 34 min
